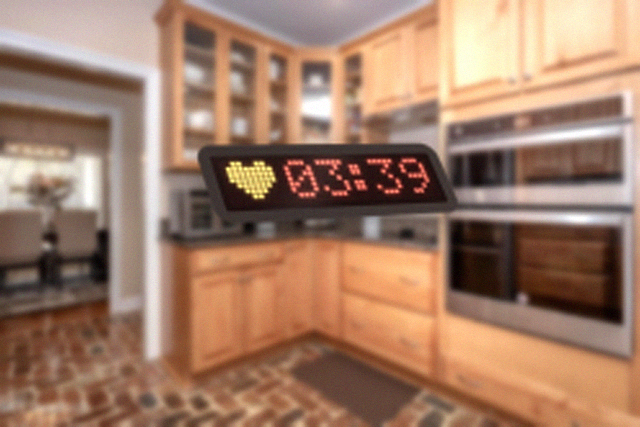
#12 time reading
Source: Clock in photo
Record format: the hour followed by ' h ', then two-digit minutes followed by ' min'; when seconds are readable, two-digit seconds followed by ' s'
3 h 39 min
